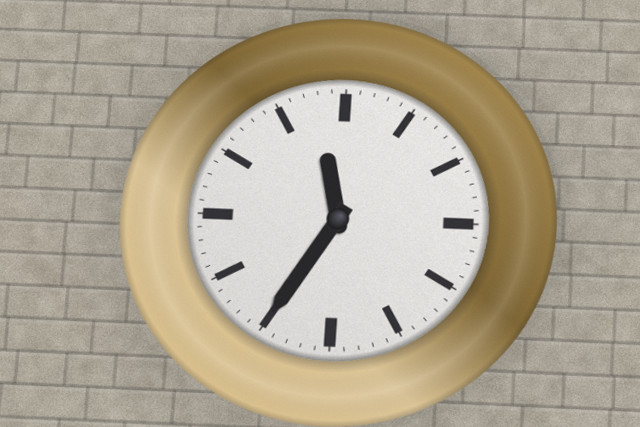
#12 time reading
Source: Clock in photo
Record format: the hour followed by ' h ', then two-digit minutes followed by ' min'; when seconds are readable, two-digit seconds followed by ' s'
11 h 35 min
